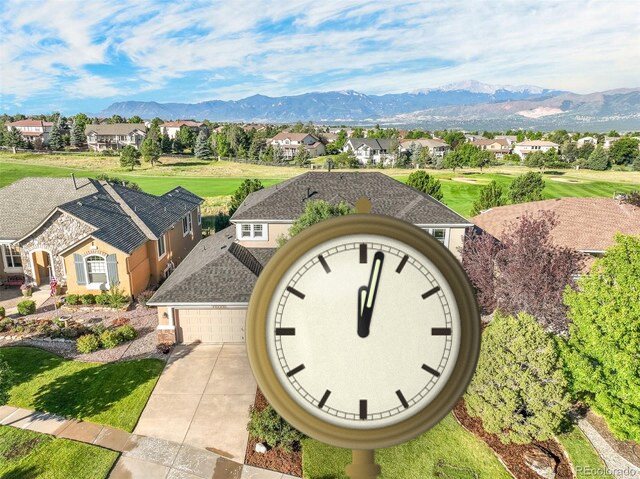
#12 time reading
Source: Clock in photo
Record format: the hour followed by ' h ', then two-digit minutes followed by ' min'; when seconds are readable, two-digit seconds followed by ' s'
12 h 02 min
